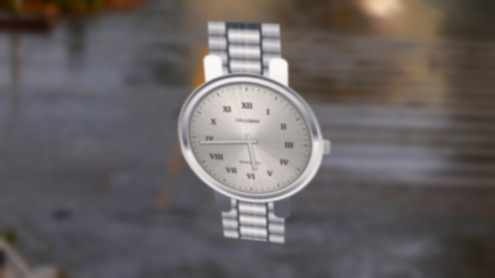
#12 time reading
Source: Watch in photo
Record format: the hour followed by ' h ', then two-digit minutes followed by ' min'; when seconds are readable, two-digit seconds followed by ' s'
5 h 44 min
